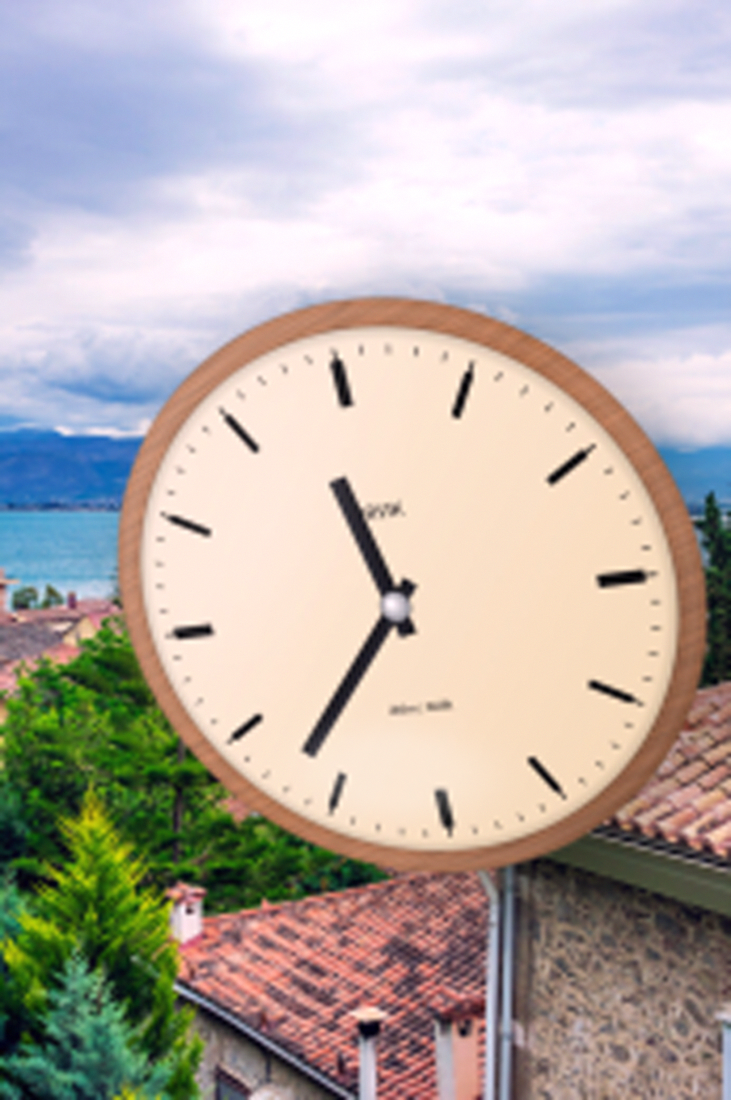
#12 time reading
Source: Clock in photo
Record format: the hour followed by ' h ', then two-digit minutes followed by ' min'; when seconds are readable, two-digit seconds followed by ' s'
11 h 37 min
